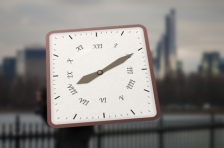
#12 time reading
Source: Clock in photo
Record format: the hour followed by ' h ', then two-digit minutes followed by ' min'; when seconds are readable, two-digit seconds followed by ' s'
8 h 10 min
